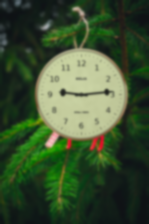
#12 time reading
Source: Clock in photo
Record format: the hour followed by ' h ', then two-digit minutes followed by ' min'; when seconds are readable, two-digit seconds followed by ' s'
9 h 14 min
